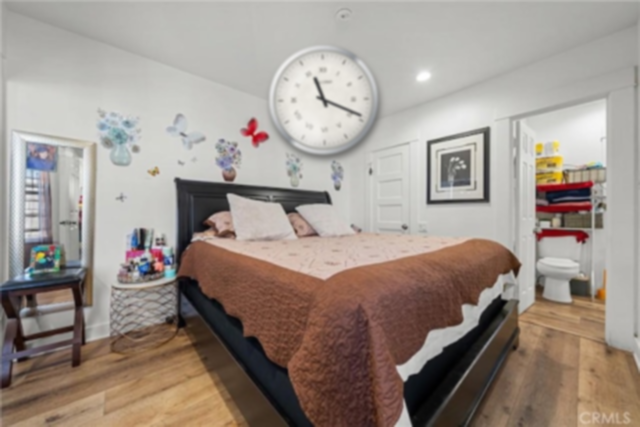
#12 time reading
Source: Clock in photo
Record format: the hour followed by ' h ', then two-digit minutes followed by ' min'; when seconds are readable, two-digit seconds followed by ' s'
11 h 19 min
